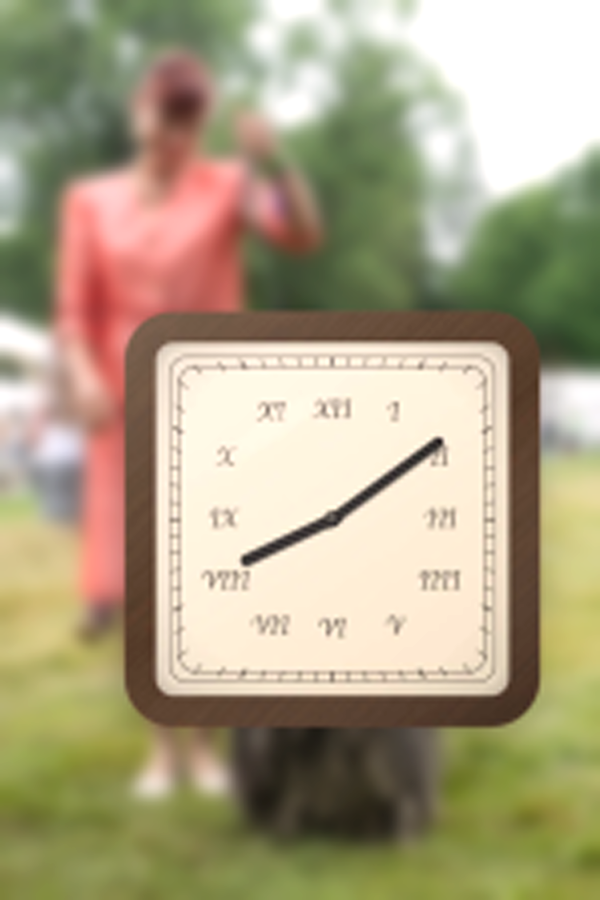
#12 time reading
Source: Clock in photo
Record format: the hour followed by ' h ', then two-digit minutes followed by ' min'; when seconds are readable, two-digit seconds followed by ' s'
8 h 09 min
